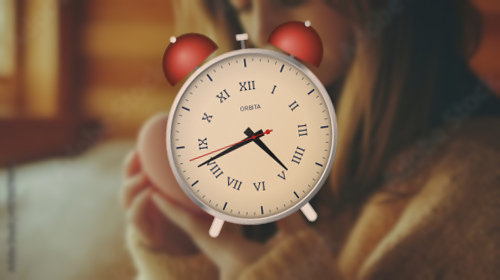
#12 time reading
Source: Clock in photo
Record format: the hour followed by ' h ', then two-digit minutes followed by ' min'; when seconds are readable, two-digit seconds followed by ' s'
4 h 41 min 43 s
